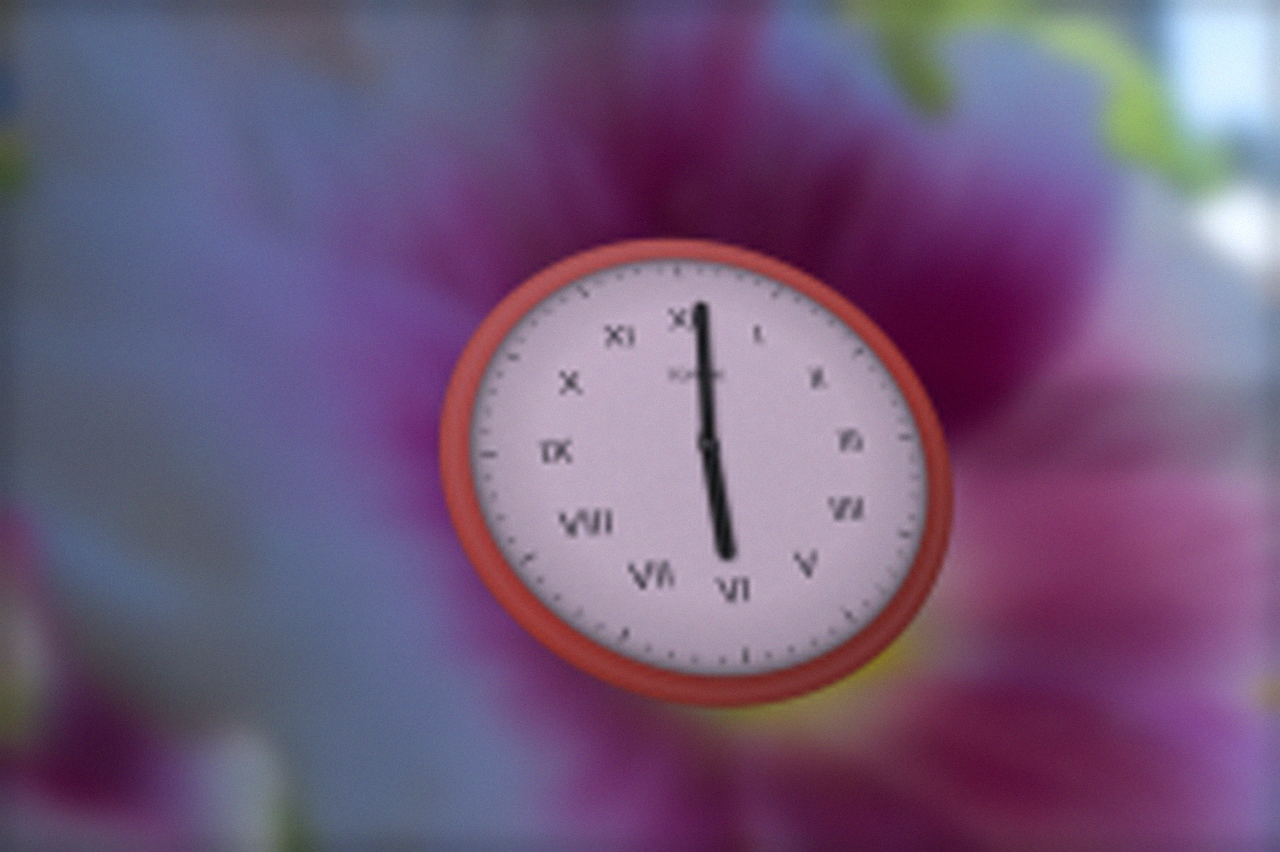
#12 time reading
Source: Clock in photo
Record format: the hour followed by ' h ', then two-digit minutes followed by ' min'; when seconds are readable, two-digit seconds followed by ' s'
6 h 01 min
